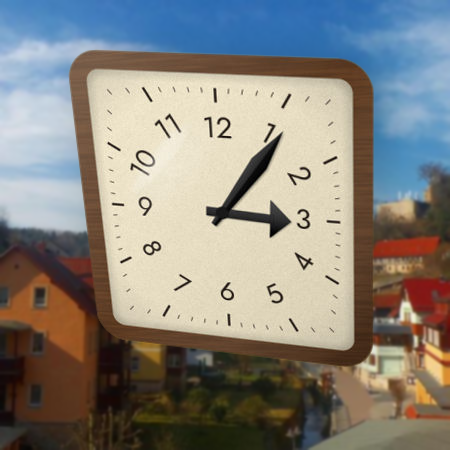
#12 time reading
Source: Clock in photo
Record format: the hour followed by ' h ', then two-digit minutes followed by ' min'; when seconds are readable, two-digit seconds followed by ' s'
3 h 06 min
